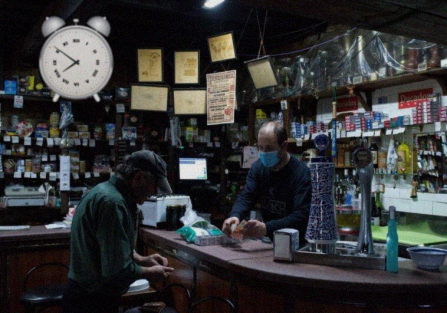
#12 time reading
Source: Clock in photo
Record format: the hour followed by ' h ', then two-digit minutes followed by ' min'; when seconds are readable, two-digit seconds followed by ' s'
7 h 51 min
